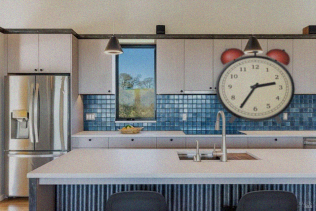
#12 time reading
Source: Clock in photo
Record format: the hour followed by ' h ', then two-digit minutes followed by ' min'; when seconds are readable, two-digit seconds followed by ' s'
2 h 35 min
